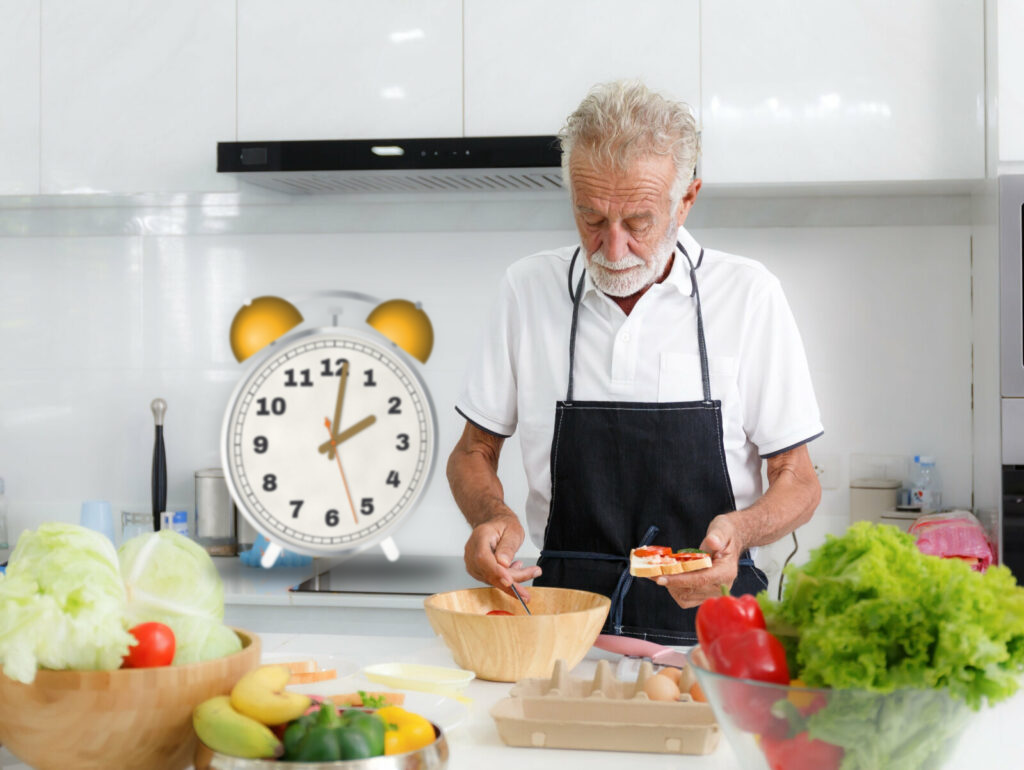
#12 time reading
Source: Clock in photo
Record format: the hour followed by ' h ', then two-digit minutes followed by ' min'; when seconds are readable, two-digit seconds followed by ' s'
2 h 01 min 27 s
